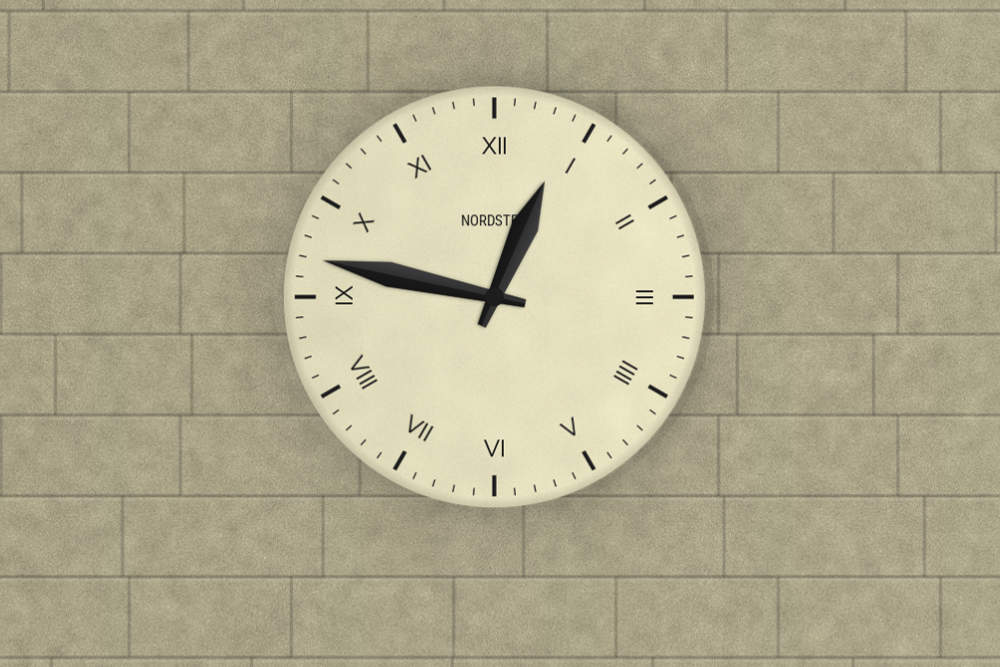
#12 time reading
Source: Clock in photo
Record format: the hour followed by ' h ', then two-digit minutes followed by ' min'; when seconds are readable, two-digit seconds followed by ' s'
12 h 47 min
